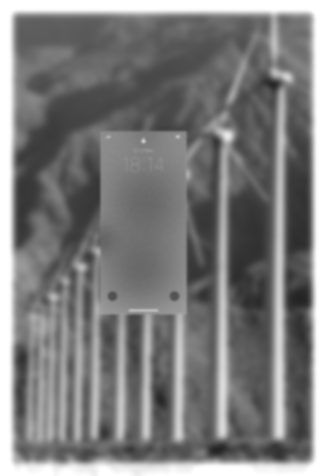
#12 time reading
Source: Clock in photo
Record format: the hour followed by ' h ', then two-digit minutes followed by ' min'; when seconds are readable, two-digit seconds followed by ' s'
18 h 14 min
